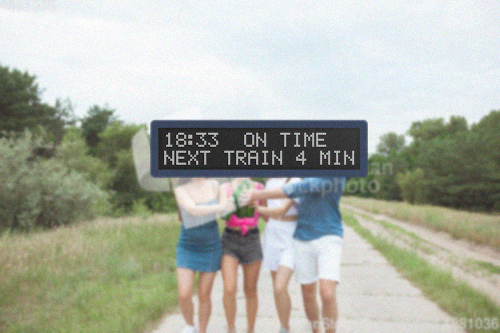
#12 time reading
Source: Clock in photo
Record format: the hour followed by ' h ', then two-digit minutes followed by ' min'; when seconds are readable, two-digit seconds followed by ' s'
18 h 33 min
